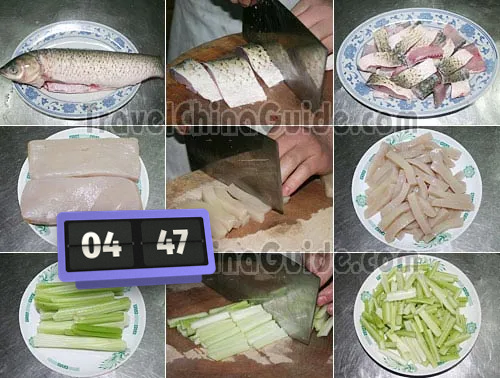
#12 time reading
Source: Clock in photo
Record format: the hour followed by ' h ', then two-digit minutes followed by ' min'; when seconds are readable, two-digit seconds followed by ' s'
4 h 47 min
